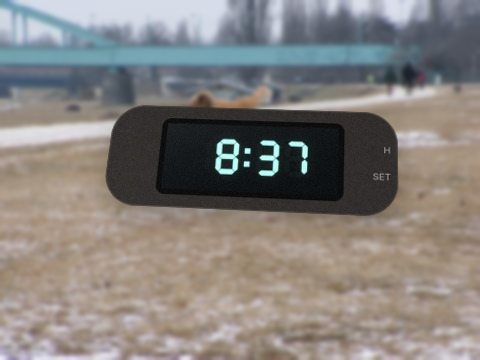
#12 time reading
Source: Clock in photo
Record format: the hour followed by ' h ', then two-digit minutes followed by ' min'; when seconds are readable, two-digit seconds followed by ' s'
8 h 37 min
